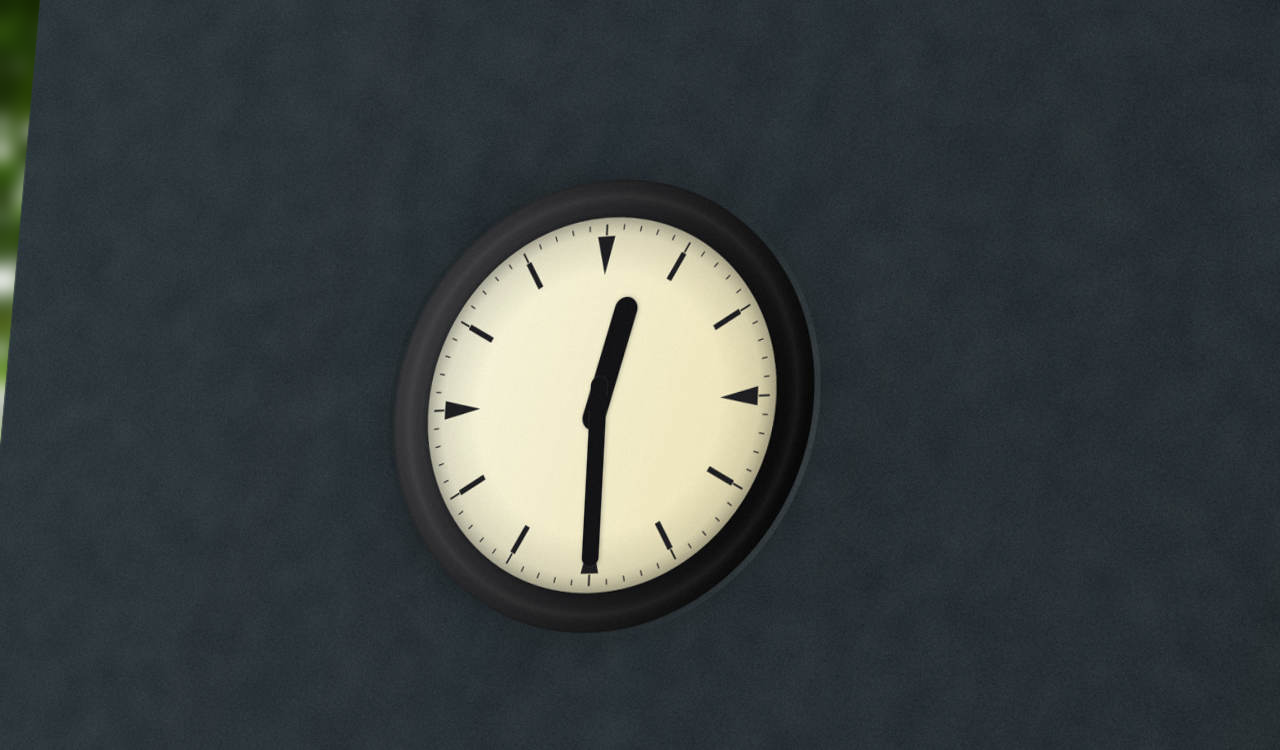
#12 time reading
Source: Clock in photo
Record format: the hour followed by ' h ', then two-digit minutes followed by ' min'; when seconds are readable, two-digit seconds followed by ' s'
12 h 30 min
